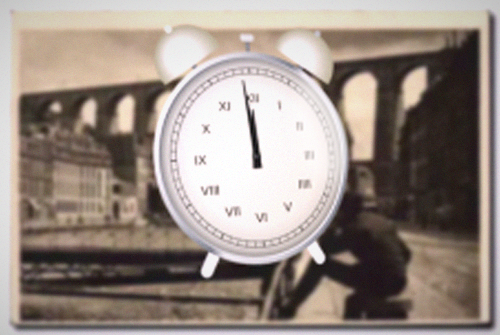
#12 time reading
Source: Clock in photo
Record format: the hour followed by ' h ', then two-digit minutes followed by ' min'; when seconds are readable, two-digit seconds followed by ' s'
11 h 59 min
